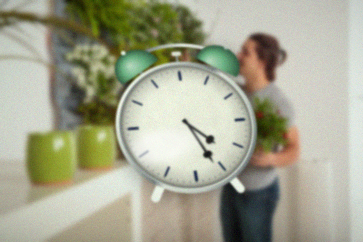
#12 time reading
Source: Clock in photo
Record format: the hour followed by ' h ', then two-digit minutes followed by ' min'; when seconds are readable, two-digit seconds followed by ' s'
4 h 26 min
